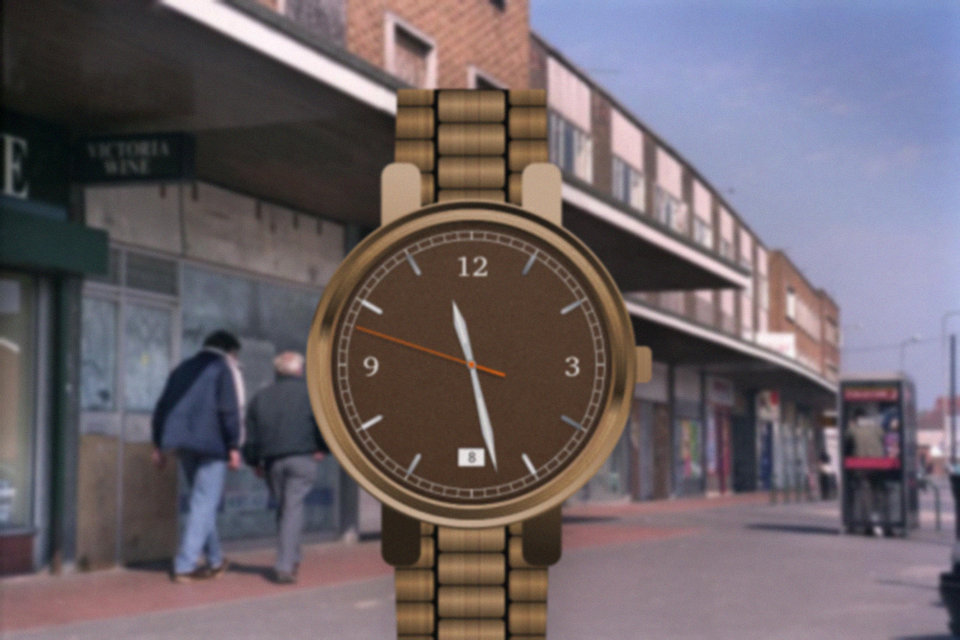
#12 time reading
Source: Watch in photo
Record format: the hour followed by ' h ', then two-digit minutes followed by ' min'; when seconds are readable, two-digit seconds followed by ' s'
11 h 27 min 48 s
